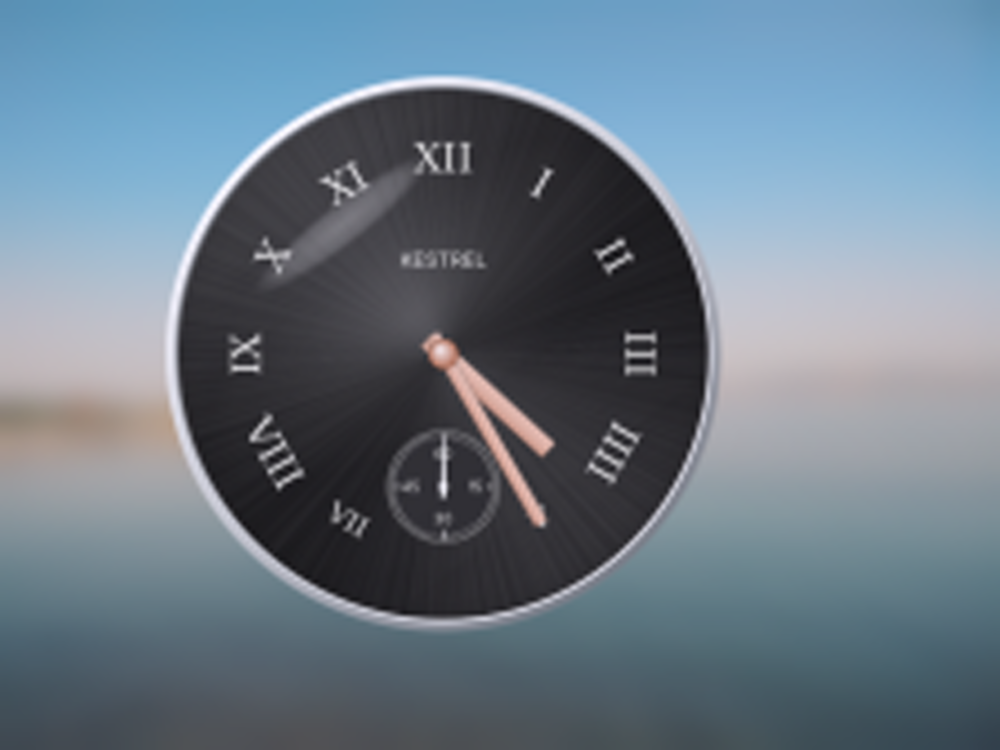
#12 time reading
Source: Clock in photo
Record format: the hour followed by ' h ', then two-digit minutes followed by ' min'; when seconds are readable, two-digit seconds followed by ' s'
4 h 25 min
